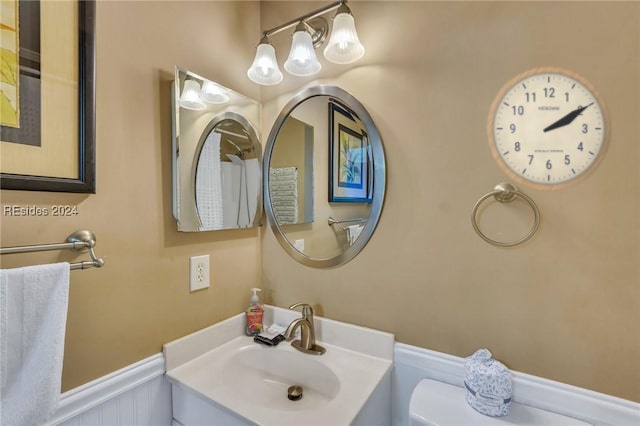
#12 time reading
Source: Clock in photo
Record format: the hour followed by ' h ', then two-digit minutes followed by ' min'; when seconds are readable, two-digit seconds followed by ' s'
2 h 10 min
